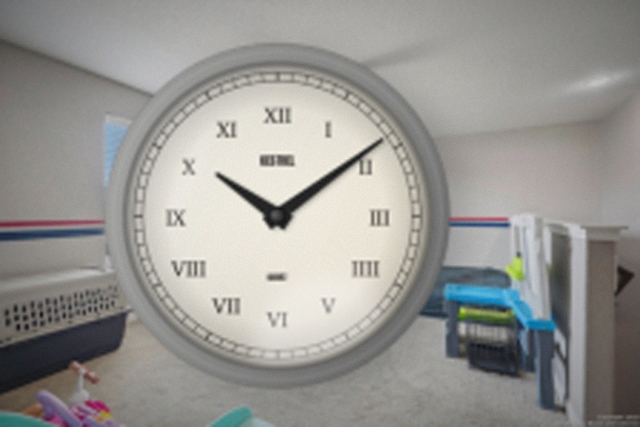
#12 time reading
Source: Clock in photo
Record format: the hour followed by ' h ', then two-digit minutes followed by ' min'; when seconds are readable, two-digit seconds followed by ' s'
10 h 09 min
